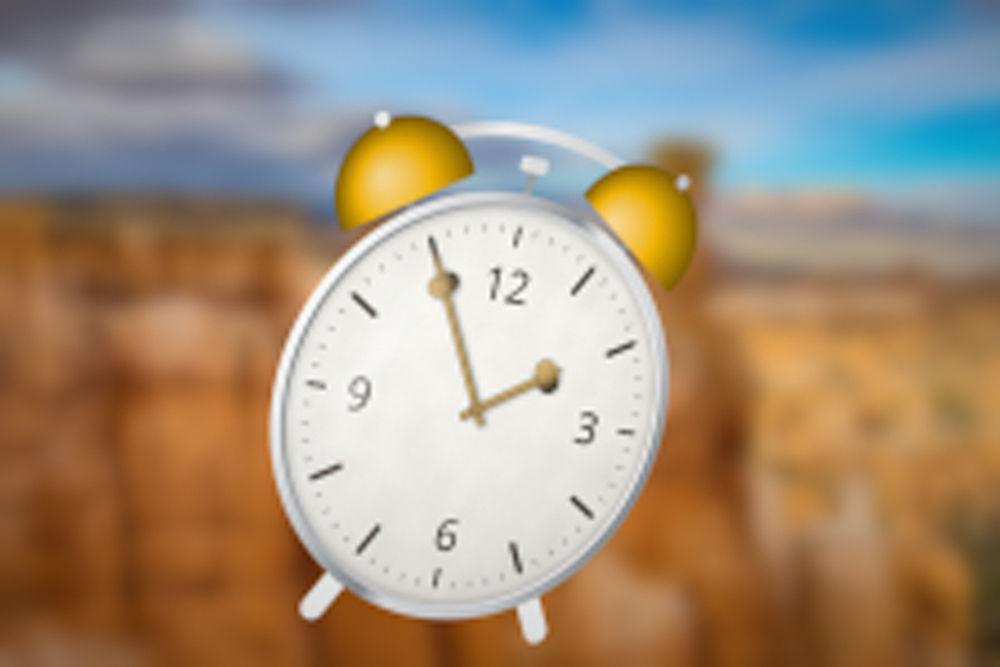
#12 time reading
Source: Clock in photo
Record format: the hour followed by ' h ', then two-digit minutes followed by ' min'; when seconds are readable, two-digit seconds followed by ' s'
1 h 55 min
